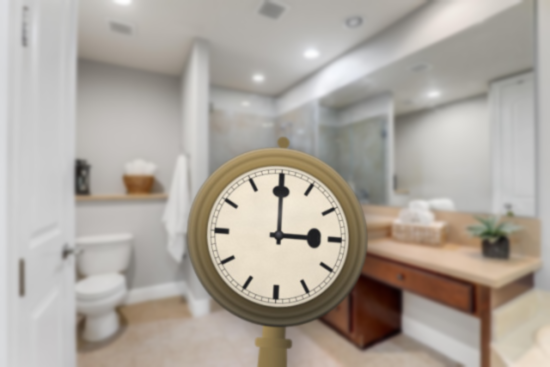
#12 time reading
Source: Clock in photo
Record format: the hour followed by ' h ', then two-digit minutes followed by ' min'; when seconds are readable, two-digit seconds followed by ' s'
3 h 00 min
